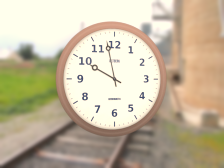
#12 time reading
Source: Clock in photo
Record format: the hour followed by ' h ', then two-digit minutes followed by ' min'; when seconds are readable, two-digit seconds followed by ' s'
9 h 58 min
